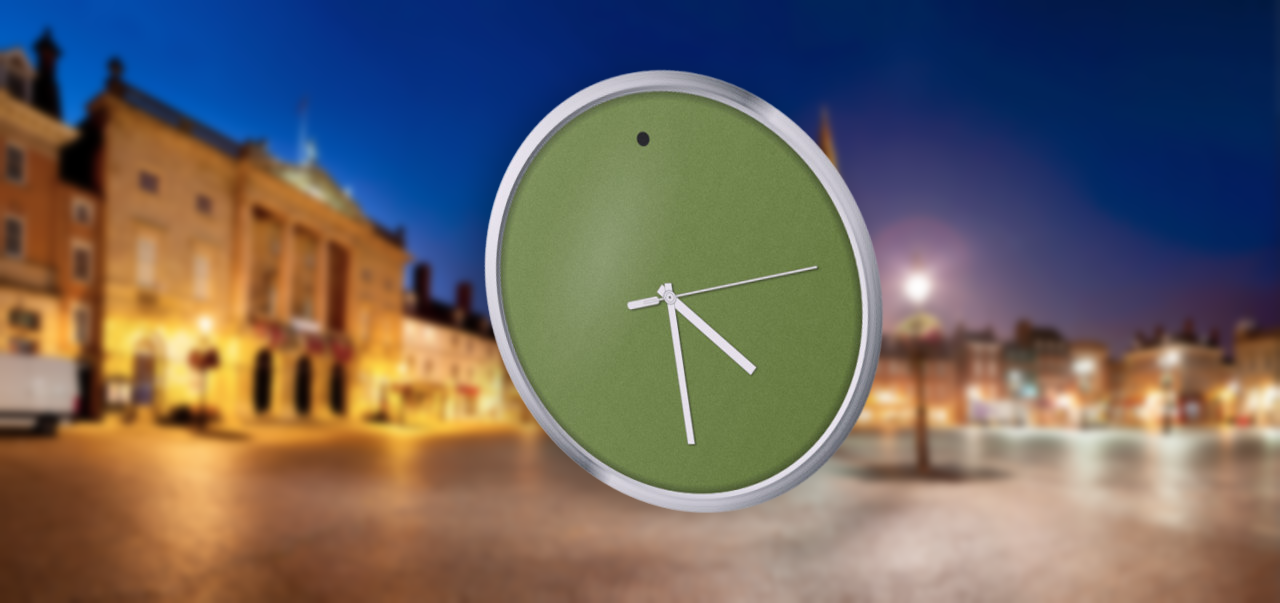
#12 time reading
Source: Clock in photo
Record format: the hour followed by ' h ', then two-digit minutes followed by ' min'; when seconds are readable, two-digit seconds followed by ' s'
4 h 30 min 14 s
